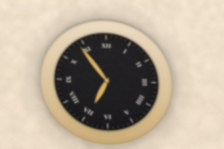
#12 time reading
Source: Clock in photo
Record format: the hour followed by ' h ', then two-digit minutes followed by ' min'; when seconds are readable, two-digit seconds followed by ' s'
6 h 54 min
